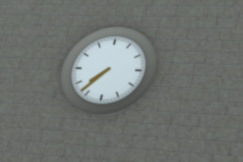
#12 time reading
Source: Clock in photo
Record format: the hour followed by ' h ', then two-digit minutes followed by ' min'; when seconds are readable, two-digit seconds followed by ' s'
7 h 37 min
